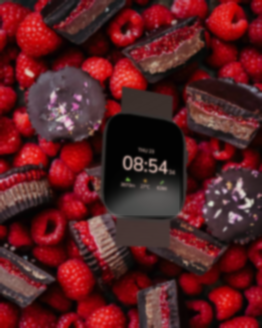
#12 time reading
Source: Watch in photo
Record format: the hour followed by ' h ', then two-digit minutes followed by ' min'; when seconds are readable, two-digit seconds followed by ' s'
8 h 54 min
